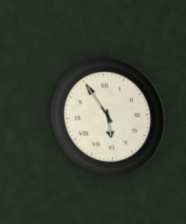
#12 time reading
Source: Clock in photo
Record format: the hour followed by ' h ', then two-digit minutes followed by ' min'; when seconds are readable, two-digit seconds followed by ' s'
5 h 55 min
